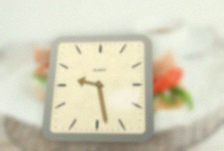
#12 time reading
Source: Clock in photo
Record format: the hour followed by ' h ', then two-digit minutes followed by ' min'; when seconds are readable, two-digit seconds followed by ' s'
9 h 28 min
